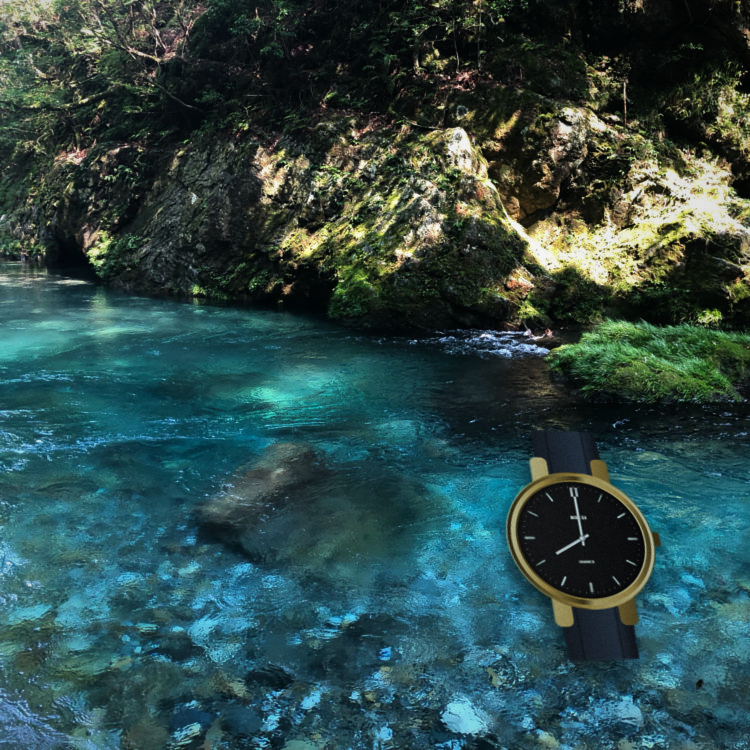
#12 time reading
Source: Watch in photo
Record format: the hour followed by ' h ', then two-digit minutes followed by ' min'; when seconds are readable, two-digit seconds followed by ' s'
8 h 00 min
